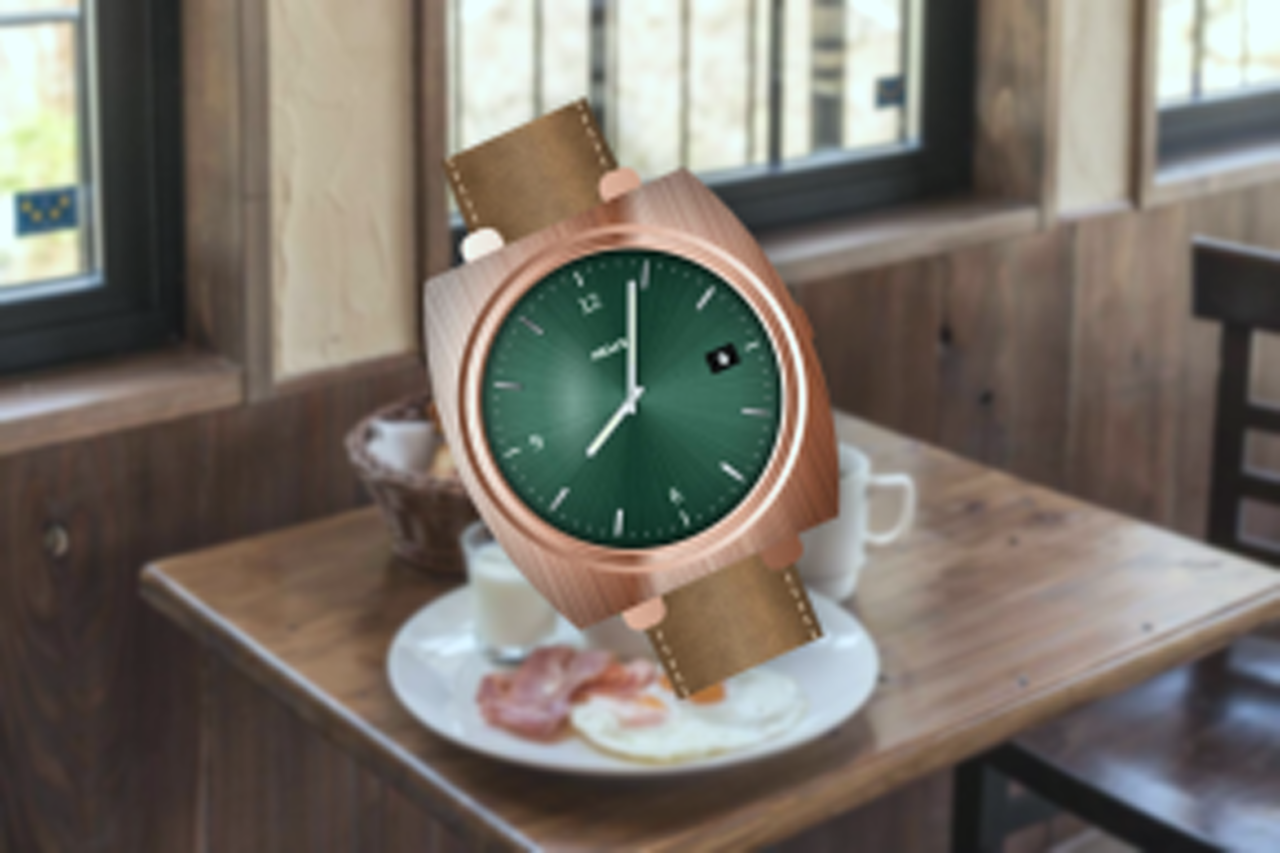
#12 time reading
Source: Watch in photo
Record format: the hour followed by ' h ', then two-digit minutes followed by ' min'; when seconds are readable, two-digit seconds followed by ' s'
8 h 04 min
